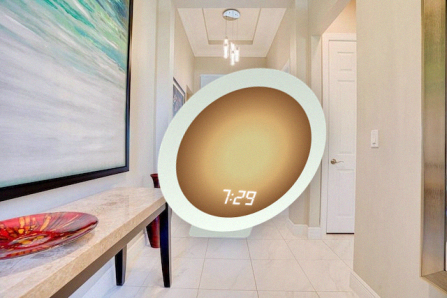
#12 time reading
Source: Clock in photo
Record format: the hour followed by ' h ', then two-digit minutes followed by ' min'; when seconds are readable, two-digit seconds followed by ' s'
7 h 29 min
